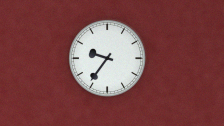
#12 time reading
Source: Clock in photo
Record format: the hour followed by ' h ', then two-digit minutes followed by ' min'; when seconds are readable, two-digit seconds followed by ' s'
9 h 36 min
